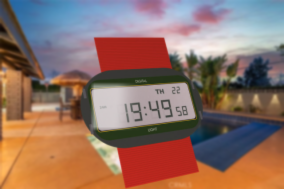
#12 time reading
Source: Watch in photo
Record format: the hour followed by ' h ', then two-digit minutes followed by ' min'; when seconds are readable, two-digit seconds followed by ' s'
19 h 49 min 58 s
